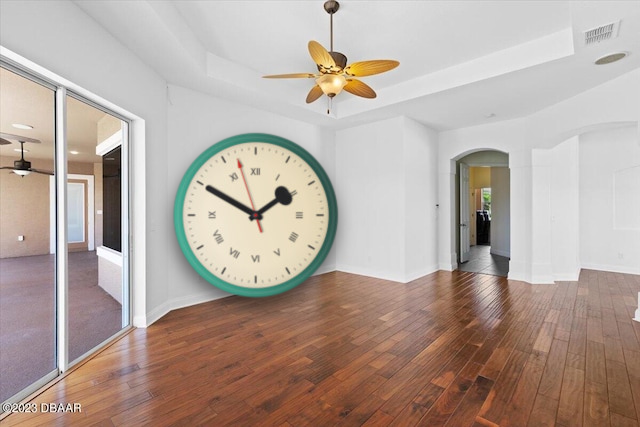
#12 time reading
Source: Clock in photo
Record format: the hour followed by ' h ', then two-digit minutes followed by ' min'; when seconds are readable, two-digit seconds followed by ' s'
1 h 49 min 57 s
